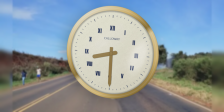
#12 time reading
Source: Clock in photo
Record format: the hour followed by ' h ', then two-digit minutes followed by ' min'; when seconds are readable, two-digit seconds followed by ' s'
8 h 30 min
